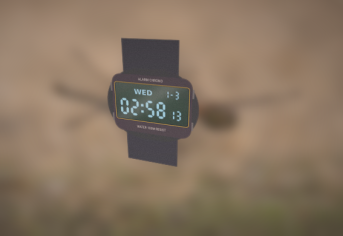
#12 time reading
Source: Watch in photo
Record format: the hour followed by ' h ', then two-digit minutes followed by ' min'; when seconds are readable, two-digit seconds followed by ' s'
2 h 58 min 13 s
